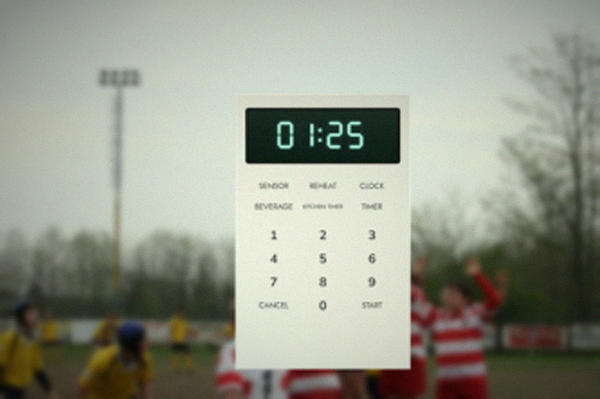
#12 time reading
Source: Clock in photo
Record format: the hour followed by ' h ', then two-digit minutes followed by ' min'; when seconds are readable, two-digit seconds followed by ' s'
1 h 25 min
